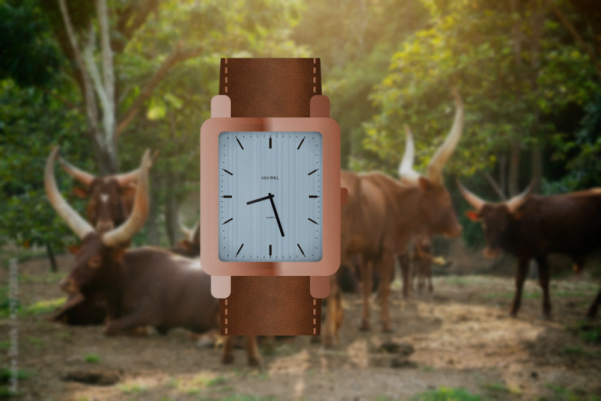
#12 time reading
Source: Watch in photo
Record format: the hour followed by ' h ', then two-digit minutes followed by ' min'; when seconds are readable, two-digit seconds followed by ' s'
8 h 27 min
